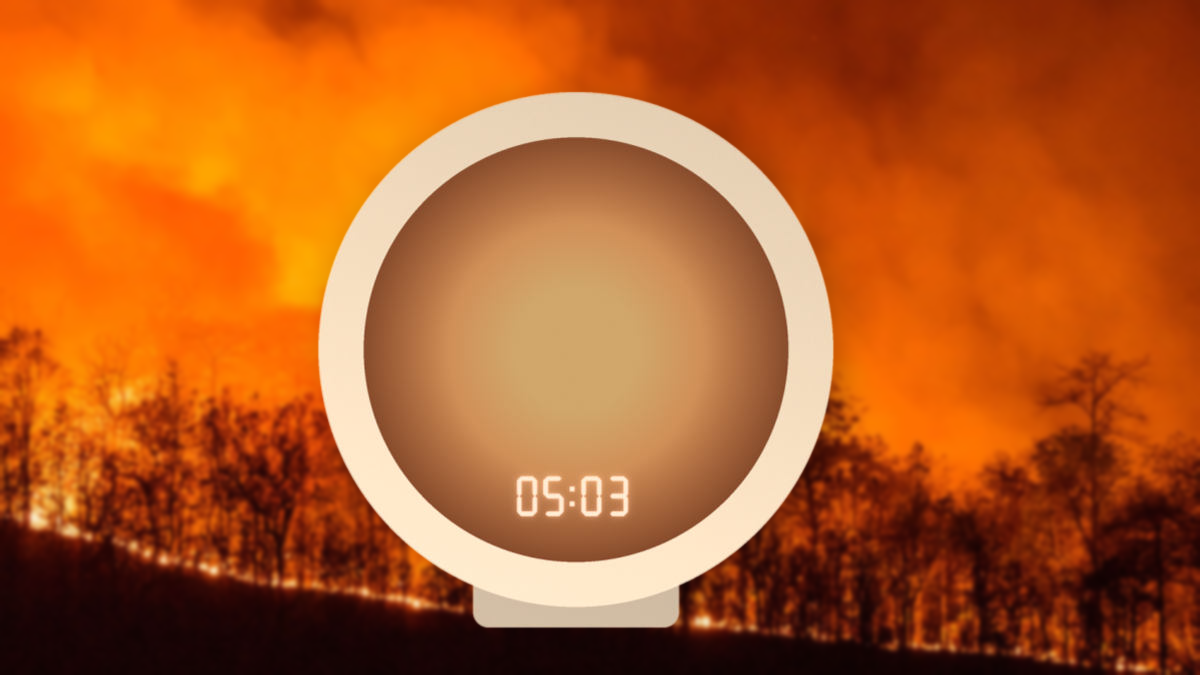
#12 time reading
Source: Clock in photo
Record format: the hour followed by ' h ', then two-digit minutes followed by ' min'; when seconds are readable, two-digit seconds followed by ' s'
5 h 03 min
